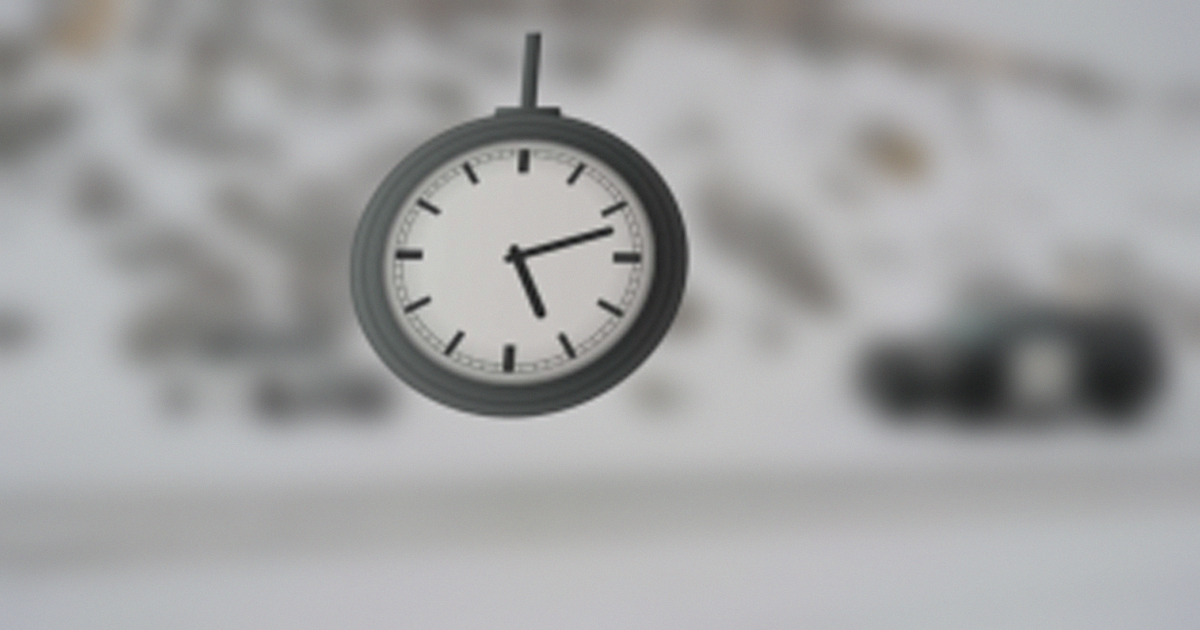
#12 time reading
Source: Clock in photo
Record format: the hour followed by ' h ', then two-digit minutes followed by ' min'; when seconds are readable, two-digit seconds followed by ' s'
5 h 12 min
